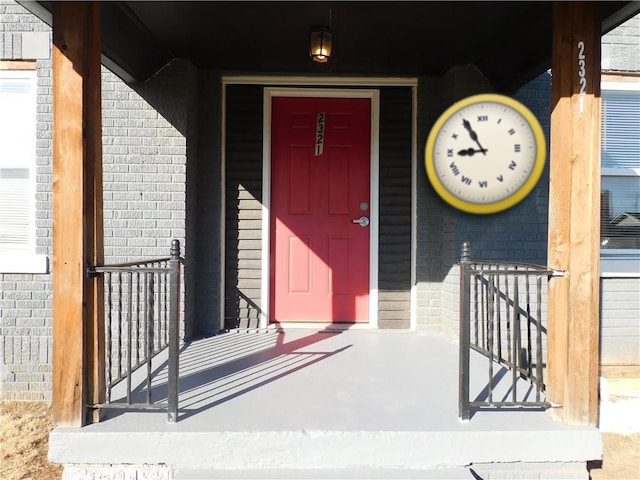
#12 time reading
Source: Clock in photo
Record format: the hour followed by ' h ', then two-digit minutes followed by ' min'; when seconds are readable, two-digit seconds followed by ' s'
8 h 55 min
